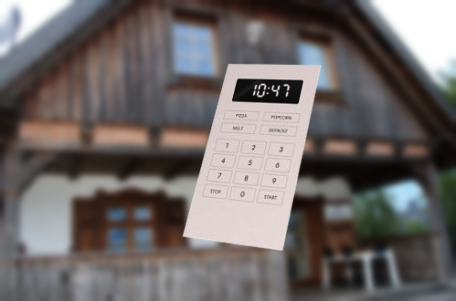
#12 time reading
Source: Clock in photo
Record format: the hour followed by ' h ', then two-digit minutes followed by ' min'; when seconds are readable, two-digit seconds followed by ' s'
10 h 47 min
